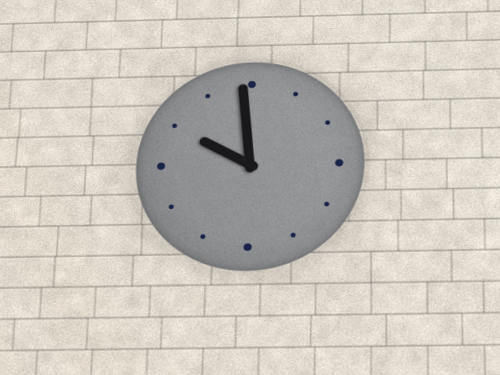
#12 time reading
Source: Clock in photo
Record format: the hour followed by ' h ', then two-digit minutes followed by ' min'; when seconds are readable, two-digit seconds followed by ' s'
9 h 59 min
